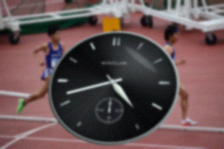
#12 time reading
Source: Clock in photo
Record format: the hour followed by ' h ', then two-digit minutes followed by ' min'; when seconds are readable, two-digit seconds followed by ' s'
4 h 42 min
